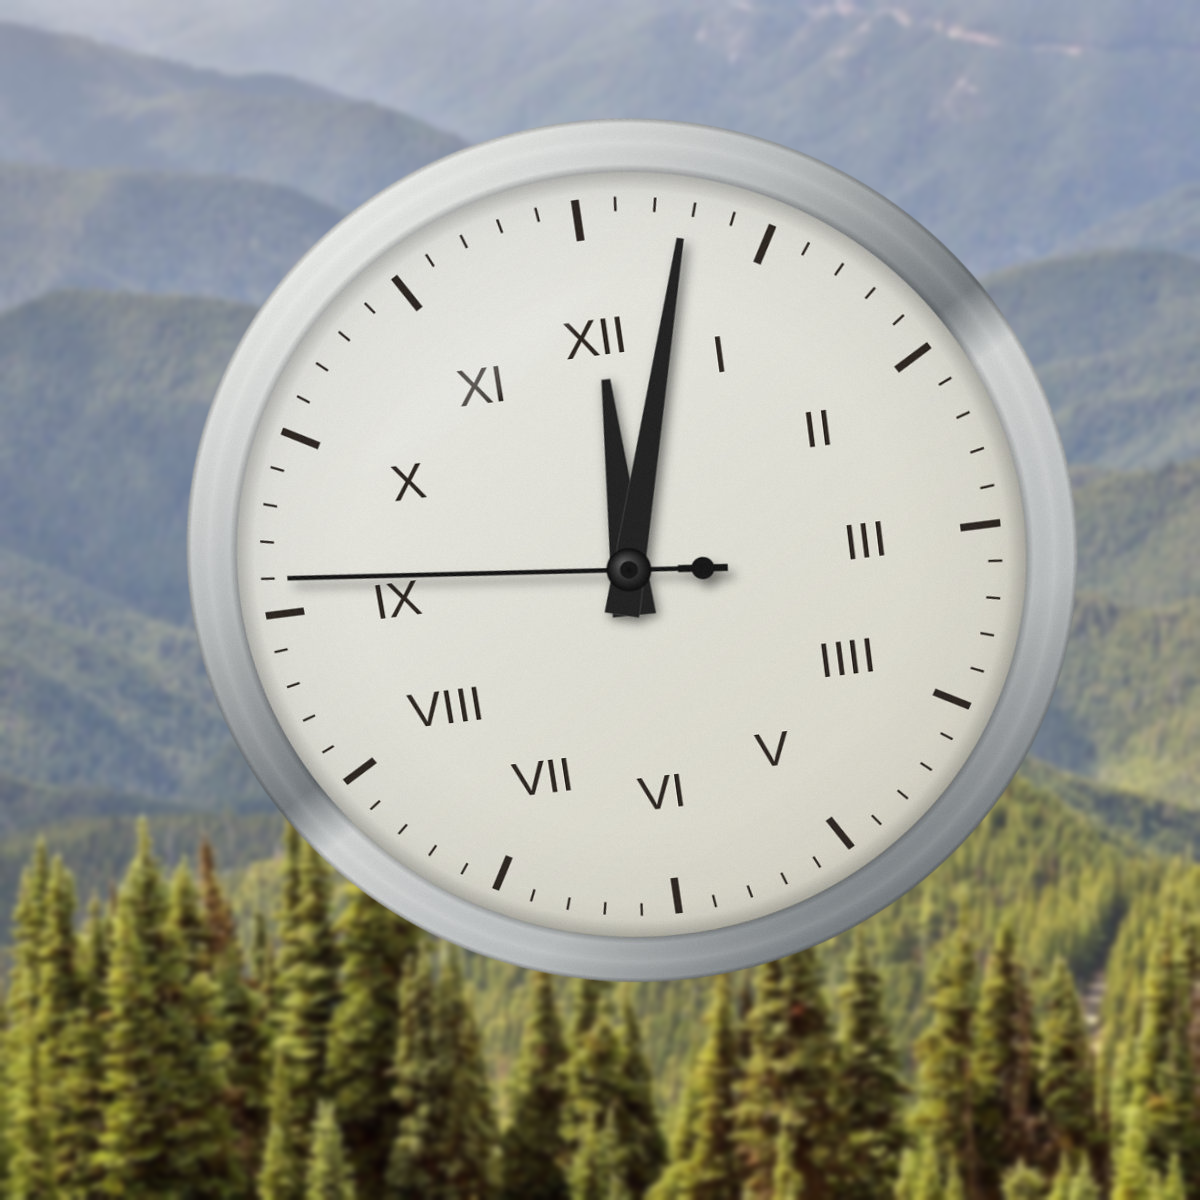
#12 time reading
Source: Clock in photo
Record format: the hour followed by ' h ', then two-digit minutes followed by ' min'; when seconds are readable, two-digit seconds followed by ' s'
12 h 02 min 46 s
